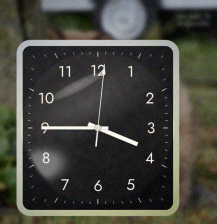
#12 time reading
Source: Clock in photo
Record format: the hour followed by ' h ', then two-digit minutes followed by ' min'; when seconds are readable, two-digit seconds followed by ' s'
3 h 45 min 01 s
